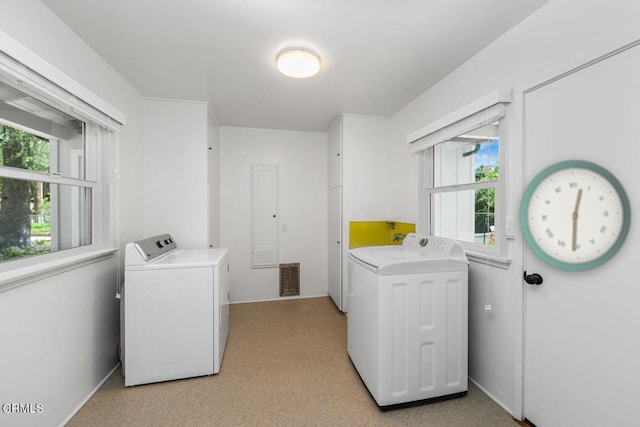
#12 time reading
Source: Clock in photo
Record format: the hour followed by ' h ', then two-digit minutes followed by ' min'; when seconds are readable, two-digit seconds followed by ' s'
12 h 31 min
